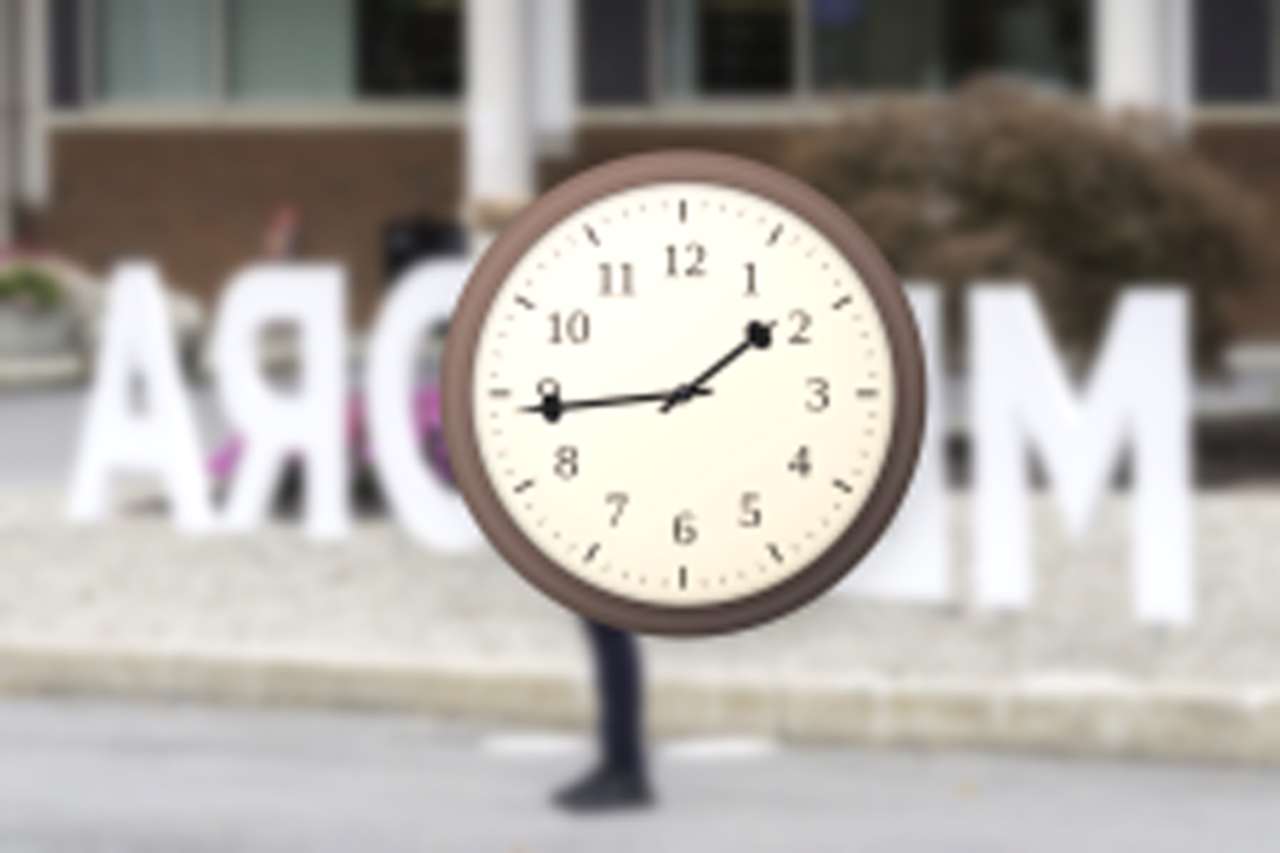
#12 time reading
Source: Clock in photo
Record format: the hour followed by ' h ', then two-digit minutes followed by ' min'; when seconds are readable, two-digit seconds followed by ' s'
1 h 44 min
